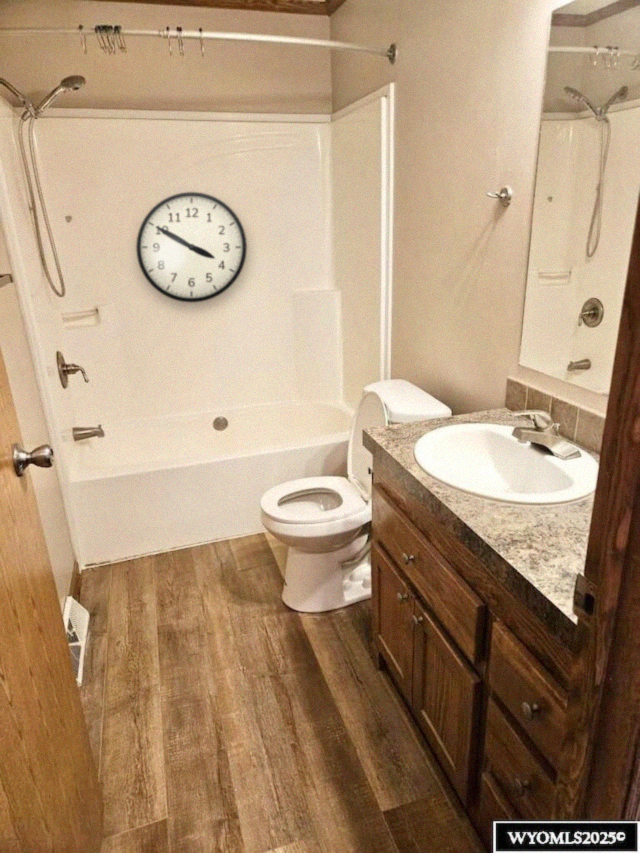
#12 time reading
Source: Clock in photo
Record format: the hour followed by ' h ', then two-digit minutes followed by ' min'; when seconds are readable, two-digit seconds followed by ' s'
3 h 50 min
